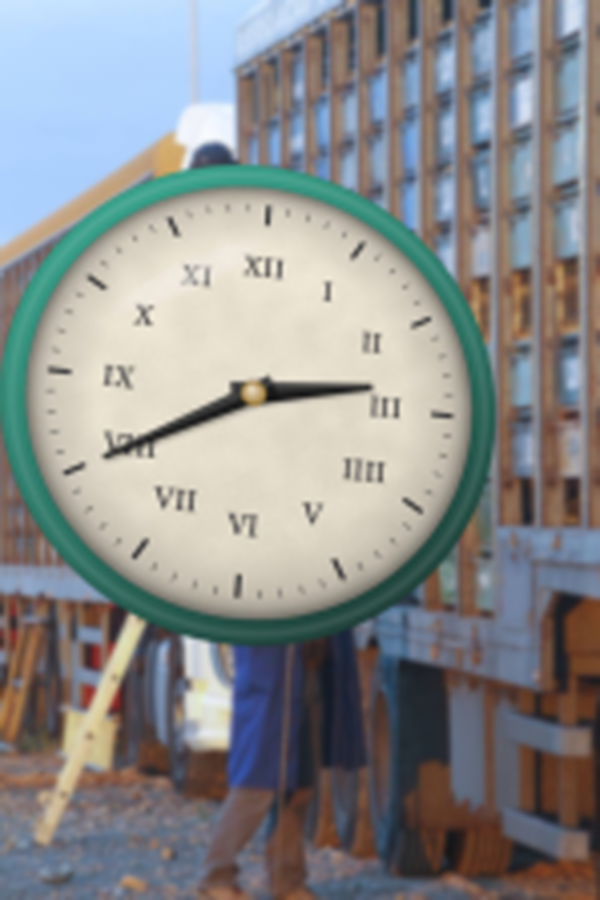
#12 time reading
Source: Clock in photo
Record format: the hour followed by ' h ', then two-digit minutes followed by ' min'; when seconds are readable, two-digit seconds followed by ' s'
2 h 40 min
